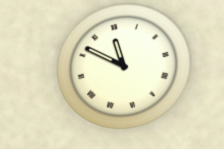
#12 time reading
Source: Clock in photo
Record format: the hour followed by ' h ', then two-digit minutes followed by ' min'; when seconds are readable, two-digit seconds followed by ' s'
11 h 52 min
